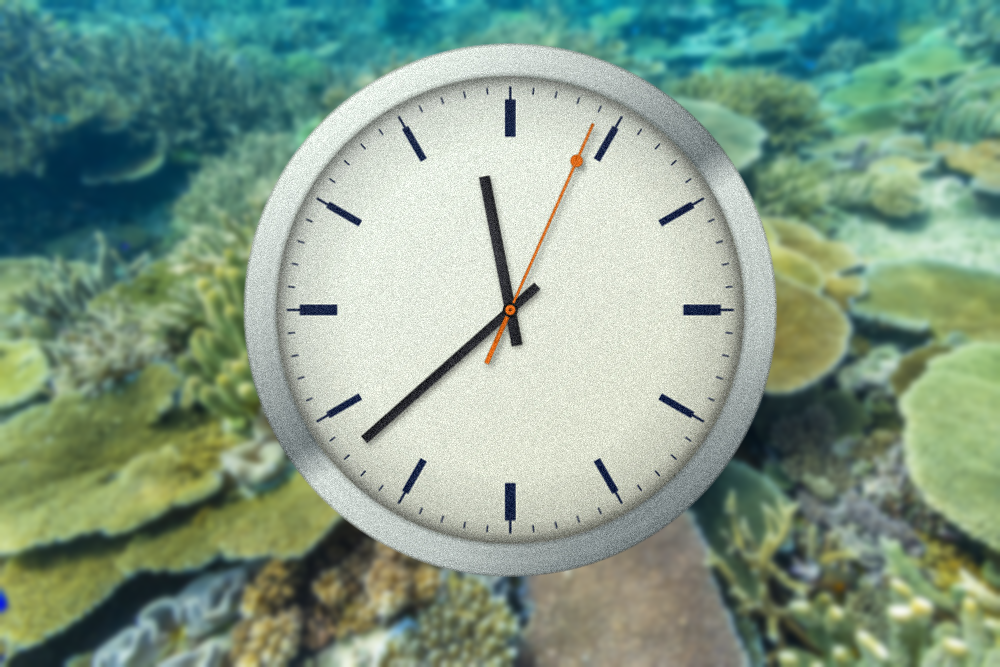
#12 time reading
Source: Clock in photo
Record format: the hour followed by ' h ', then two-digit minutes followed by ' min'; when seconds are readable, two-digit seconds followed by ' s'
11 h 38 min 04 s
